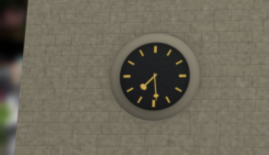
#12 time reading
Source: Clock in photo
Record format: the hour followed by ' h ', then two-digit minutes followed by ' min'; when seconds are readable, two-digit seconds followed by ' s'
7 h 29 min
